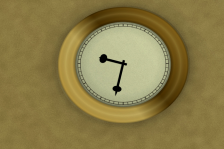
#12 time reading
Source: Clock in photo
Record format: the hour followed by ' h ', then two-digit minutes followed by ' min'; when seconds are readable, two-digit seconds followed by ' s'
9 h 32 min
